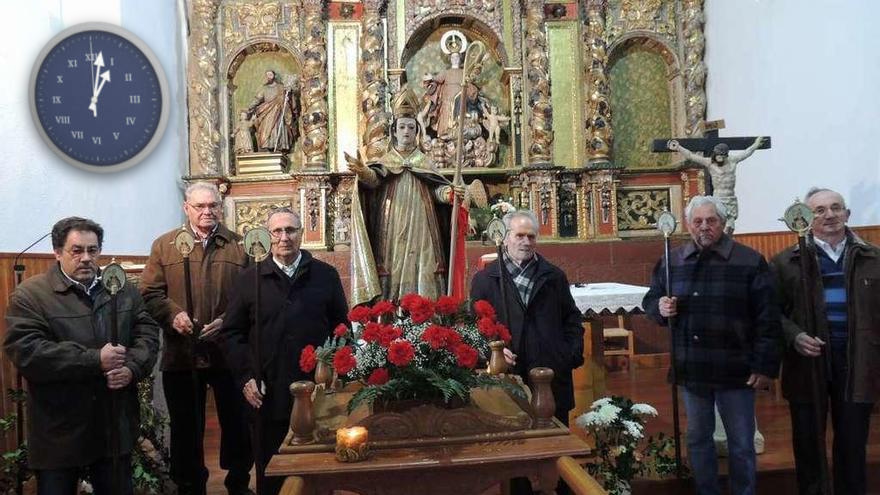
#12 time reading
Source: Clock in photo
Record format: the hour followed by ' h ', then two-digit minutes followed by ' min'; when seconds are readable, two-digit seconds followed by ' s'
1 h 02 min 00 s
